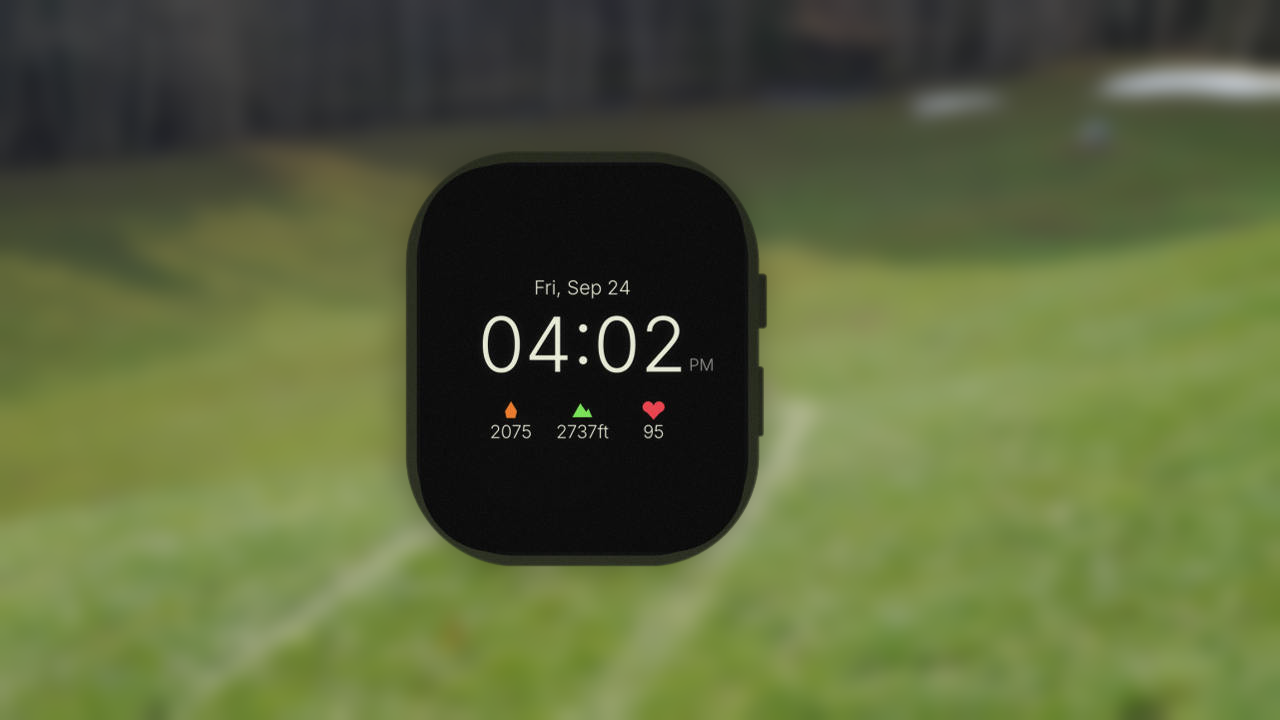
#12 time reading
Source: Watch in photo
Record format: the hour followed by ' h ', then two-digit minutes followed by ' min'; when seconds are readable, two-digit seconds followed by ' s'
4 h 02 min
